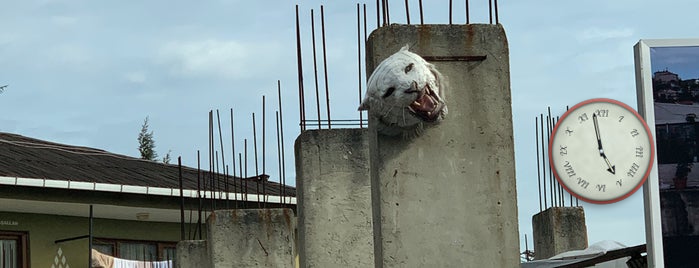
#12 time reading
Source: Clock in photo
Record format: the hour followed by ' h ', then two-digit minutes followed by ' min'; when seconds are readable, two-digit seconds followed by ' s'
4 h 58 min
